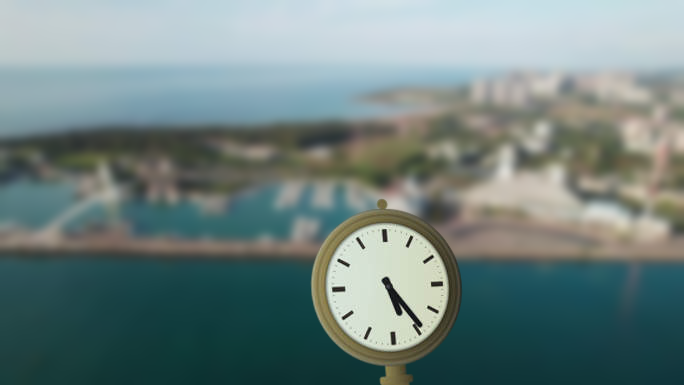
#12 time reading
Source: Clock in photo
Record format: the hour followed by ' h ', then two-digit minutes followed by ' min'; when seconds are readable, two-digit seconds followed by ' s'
5 h 24 min
